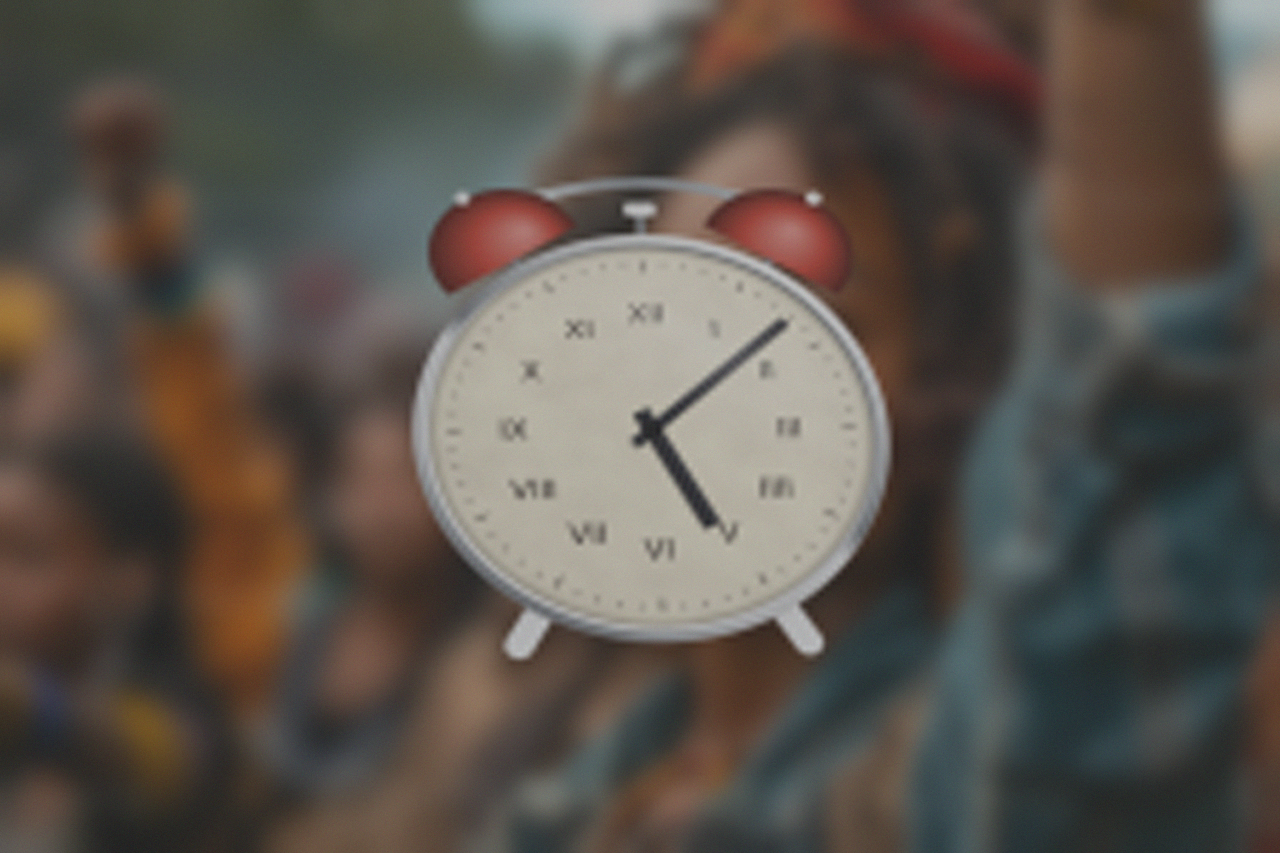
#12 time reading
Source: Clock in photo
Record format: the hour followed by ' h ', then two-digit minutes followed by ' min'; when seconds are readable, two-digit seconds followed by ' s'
5 h 08 min
